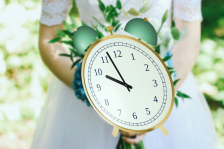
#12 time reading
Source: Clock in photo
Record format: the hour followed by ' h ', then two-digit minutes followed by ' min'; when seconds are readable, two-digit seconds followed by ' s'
9 h 57 min
